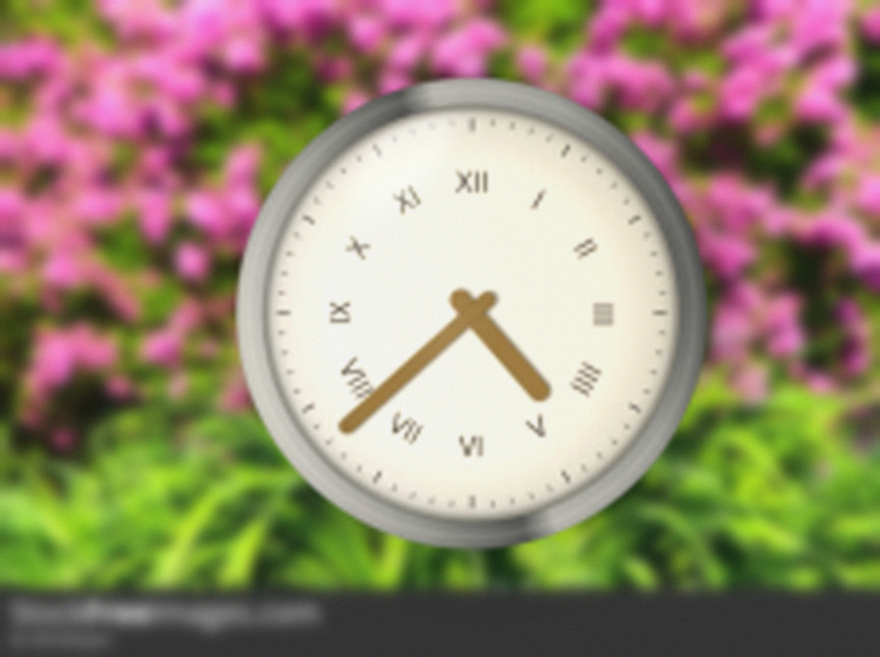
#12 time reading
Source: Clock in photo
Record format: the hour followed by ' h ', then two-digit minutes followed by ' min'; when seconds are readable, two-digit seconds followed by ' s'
4 h 38 min
